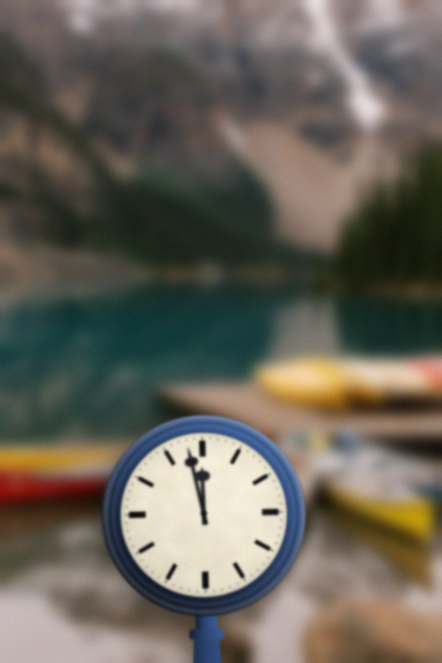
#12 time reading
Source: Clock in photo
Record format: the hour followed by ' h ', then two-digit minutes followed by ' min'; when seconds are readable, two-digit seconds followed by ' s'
11 h 58 min
